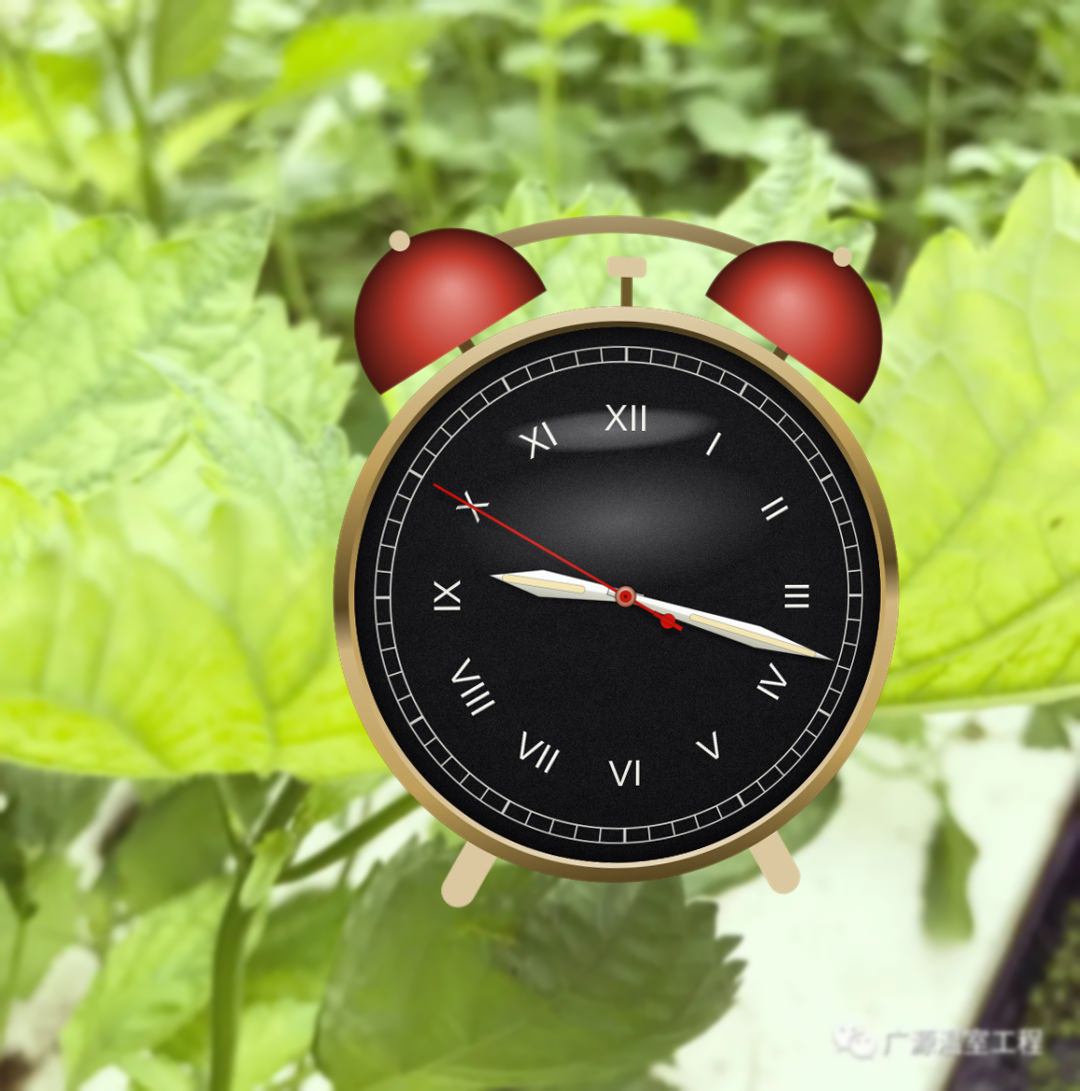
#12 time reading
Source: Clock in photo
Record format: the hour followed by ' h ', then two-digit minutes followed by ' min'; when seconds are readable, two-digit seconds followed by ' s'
9 h 17 min 50 s
